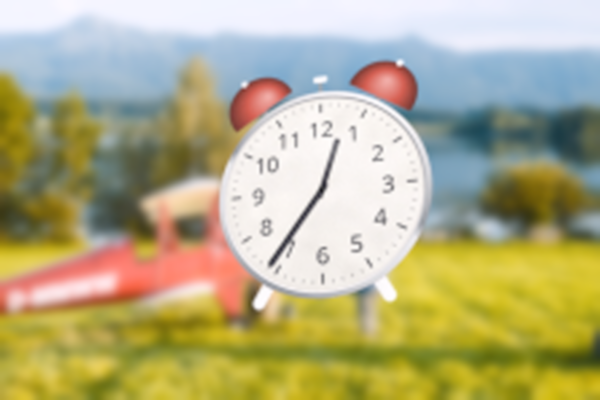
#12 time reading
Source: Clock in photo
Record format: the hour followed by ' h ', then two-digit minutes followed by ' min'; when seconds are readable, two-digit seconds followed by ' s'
12 h 36 min
